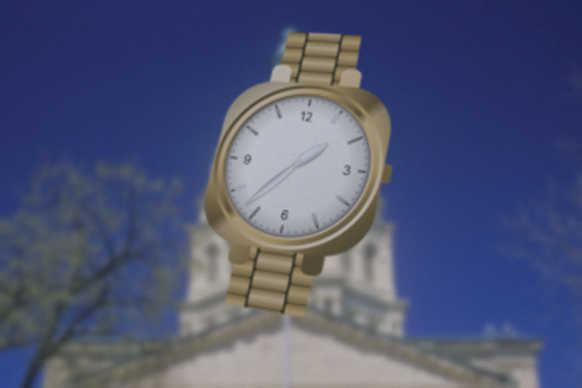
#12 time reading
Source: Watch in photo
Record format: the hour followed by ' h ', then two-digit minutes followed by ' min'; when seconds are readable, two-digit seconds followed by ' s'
1 h 37 min
